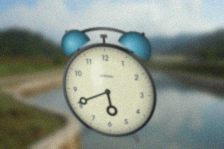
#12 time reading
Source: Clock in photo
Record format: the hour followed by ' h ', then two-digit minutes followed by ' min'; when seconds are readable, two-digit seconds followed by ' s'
5 h 41 min
